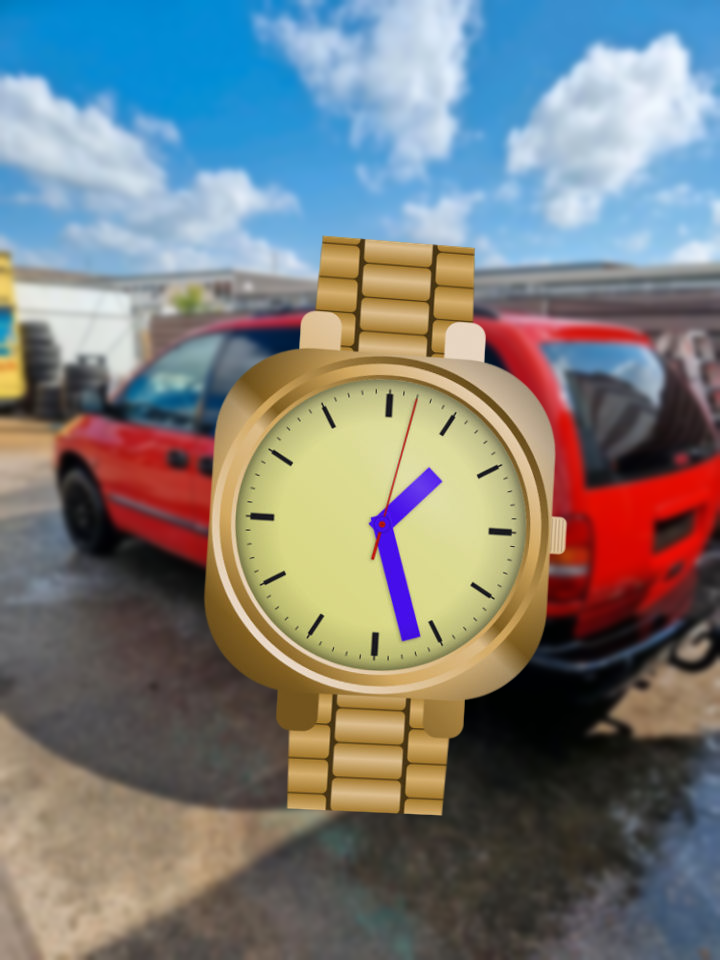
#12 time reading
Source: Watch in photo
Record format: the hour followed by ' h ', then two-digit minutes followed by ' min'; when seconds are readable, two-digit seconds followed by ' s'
1 h 27 min 02 s
